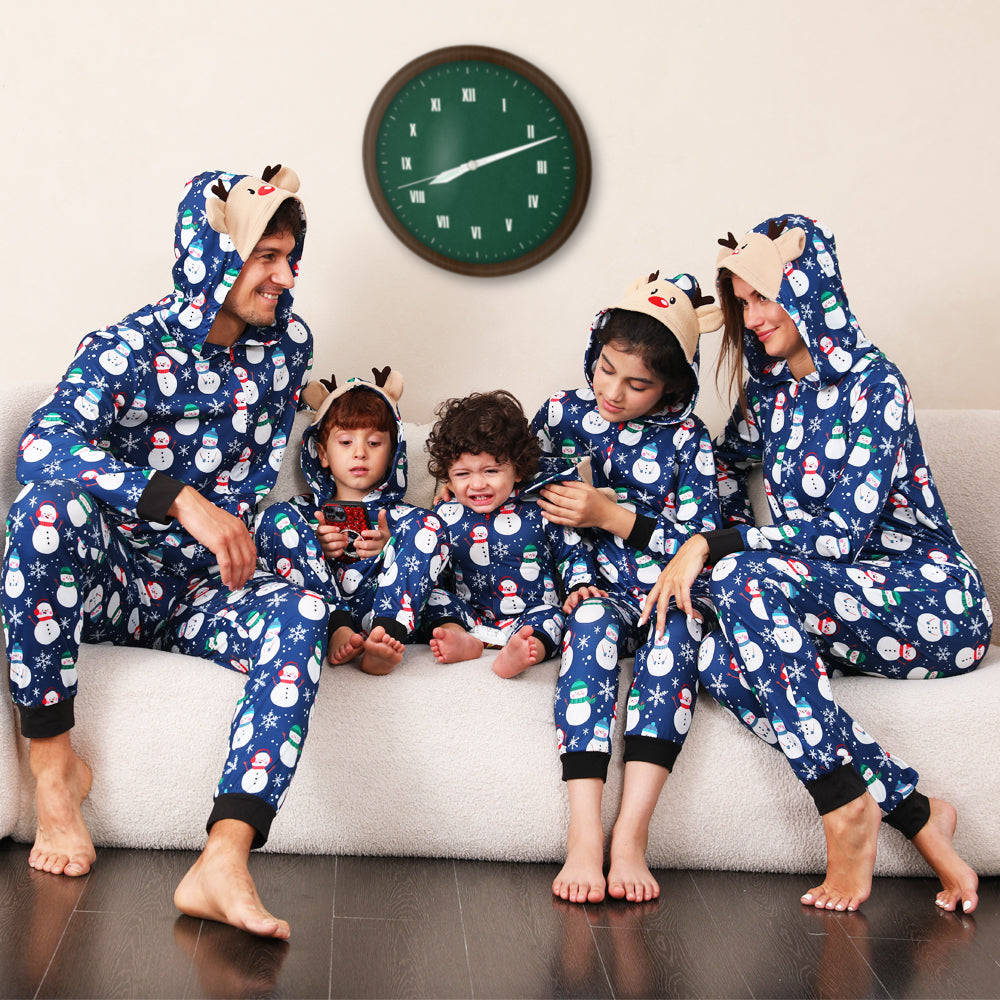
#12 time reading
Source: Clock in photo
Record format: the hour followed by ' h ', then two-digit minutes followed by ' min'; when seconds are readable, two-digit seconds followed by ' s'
8 h 11 min 42 s
